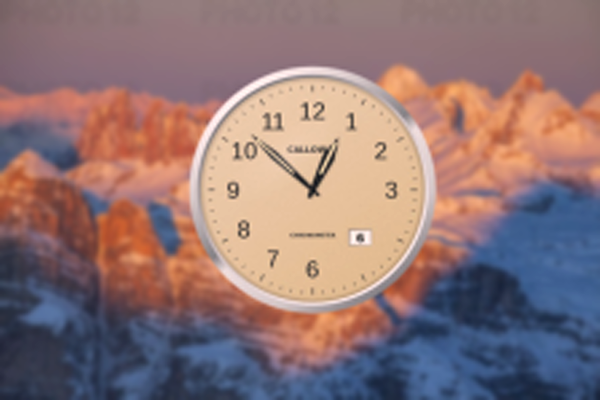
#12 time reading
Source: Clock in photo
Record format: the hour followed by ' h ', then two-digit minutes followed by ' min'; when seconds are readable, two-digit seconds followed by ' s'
12 h 52 min
